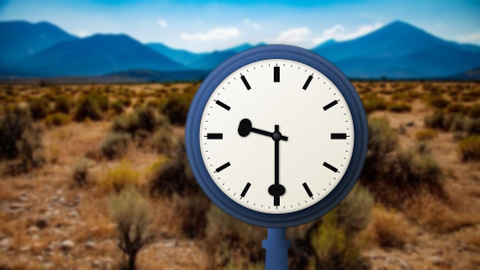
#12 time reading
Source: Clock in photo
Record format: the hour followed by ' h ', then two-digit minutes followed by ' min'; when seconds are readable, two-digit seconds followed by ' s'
9 h 30 min
